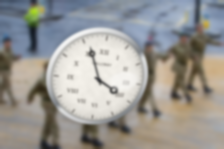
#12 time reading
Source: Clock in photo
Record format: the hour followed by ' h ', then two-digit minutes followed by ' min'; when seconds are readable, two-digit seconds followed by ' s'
3 h 56 min
